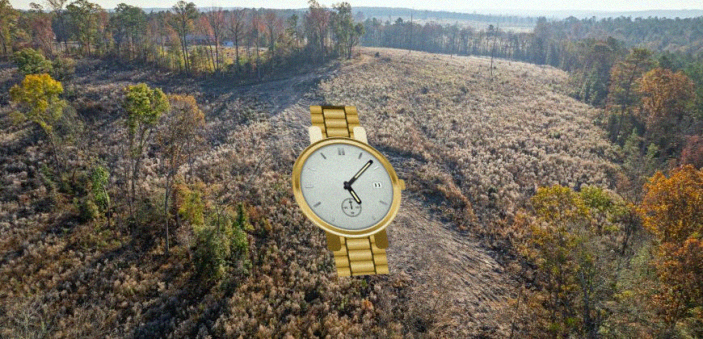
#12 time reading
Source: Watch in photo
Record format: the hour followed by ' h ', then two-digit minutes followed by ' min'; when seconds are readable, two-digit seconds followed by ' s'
5 h 08 min
